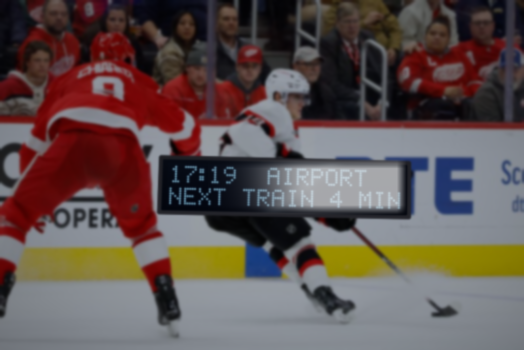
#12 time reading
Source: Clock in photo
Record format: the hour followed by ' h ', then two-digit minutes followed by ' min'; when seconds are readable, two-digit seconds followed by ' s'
17 h 19 min
